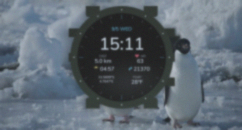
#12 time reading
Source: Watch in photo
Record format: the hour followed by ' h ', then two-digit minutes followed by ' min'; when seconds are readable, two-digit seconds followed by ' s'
15 h 11 min
